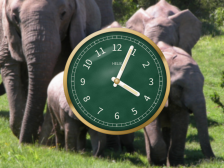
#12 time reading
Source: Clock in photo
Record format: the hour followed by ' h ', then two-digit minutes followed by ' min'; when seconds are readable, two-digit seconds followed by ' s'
4 h 04 min
